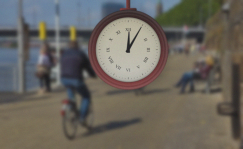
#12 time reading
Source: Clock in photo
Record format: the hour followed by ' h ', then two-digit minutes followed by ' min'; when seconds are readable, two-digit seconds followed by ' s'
12 h 05 min
